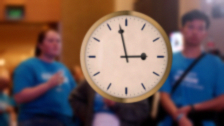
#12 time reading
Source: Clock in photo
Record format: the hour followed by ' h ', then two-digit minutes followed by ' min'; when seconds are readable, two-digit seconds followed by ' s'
2 h 58 min
